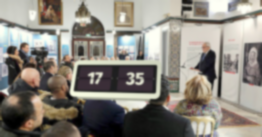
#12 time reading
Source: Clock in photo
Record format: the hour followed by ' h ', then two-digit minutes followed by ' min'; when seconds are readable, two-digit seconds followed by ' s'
17 h 35 min
